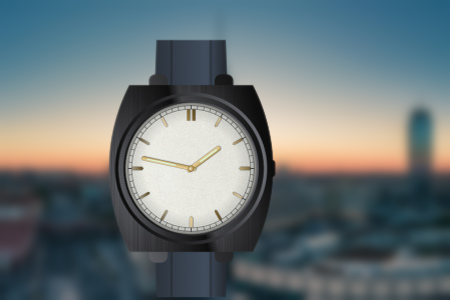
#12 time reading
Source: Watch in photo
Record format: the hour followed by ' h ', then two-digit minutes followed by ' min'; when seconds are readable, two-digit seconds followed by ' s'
1 h 47 min
